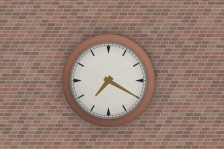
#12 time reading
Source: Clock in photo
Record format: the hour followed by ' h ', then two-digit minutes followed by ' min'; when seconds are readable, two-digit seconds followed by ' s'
7 h 20 min
